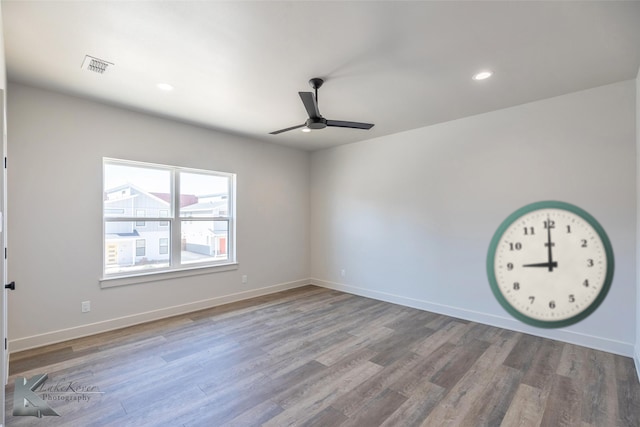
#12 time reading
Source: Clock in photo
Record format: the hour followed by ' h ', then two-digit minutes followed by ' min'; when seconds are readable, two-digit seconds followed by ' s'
9 h 00 min
